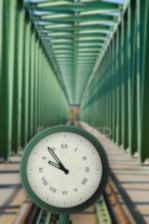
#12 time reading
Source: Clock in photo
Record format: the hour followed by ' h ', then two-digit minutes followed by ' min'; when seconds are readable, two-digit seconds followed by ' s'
9 h 54 min
